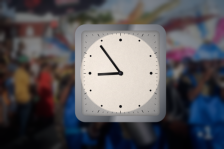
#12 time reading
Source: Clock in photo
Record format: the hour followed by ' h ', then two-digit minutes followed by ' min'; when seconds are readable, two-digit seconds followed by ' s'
8 h 54 min
